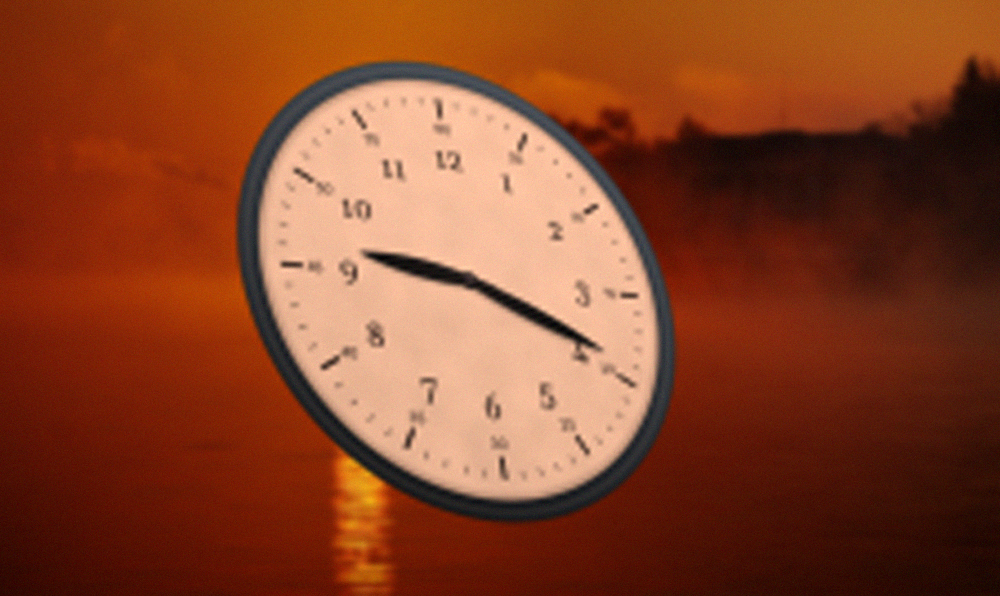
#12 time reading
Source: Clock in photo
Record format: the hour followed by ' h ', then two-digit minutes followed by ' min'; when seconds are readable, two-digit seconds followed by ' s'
9 h 19 min
